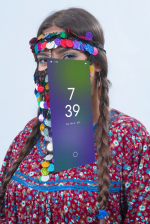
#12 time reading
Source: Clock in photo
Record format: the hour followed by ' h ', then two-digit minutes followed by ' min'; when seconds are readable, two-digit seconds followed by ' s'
7 h 39 min
